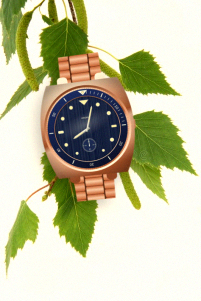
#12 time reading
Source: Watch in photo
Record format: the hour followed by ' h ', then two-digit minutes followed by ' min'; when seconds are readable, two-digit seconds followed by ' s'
8 h 03 min
